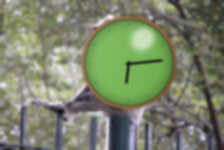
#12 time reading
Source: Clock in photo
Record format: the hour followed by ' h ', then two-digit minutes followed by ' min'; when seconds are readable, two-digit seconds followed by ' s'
6 h 14 min
